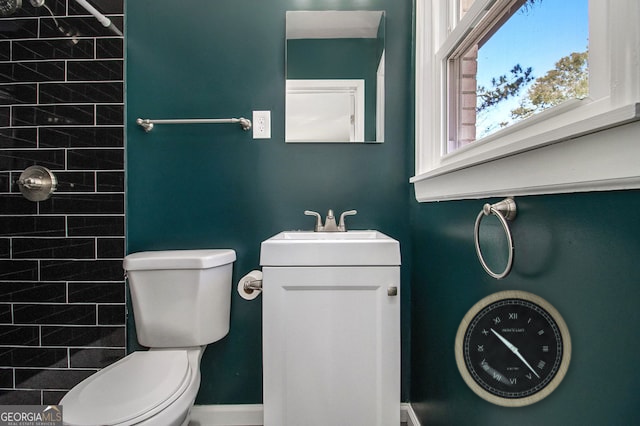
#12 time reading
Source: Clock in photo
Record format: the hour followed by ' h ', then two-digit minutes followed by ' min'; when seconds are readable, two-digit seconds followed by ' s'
10 h 23 min
